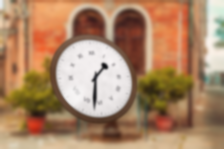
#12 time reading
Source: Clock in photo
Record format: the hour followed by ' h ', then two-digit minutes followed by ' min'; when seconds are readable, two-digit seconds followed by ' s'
1 h 32 min
